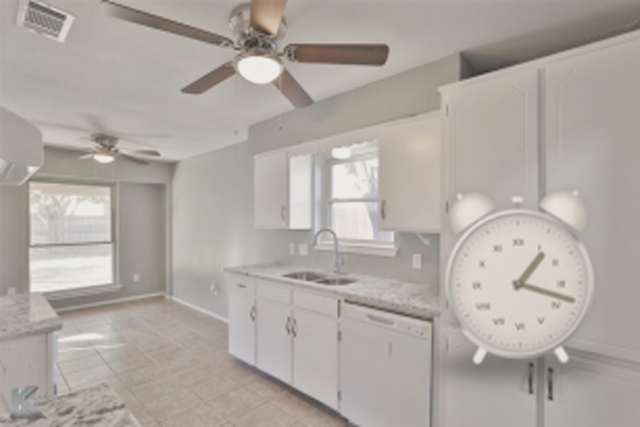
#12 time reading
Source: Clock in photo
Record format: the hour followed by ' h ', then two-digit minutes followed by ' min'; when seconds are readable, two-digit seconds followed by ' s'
1 h 18 min
